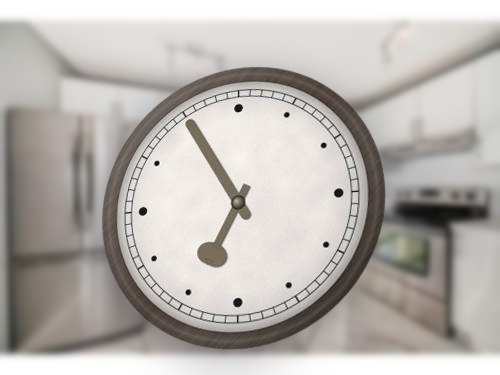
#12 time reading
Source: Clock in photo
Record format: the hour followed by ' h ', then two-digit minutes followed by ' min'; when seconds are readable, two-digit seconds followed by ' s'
6 h 55 min
